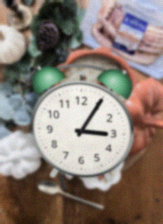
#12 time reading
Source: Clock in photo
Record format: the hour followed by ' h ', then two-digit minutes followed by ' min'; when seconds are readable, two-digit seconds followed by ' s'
3 h 05 min
